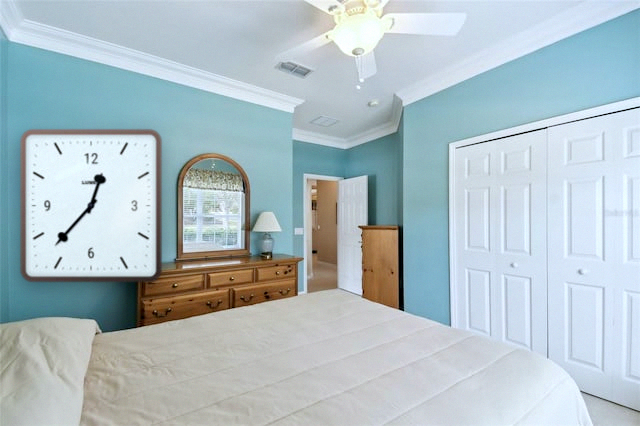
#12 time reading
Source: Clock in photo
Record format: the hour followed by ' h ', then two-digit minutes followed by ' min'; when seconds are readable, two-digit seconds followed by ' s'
12 h 37 min
